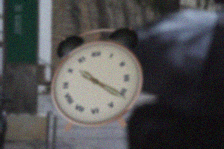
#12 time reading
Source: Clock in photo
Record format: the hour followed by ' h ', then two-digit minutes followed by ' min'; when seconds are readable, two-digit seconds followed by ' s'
10 h 21 min
